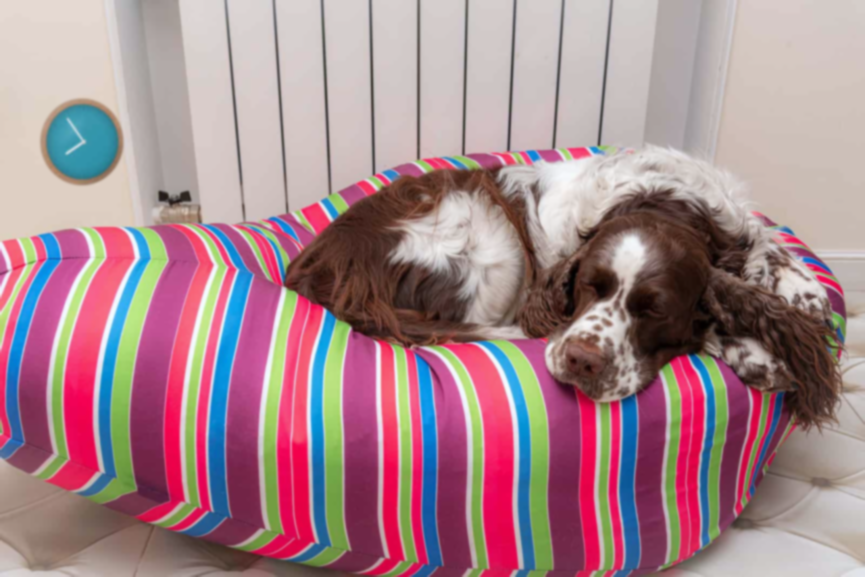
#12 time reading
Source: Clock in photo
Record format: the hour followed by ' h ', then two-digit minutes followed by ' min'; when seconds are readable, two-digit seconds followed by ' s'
7 h 54 min
